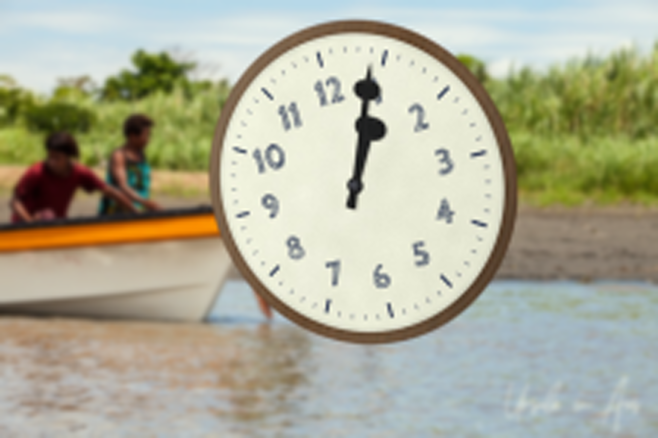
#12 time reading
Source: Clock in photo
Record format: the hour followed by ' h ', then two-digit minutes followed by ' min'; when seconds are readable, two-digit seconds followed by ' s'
1 h 04 min
